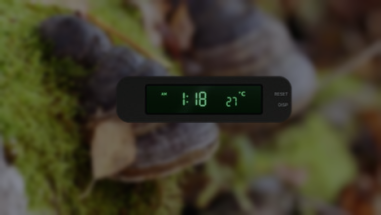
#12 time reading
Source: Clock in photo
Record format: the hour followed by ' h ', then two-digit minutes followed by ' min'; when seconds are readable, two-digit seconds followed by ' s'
1 h 18 min
